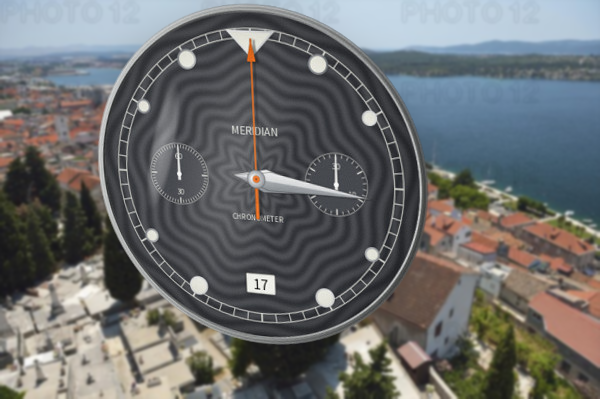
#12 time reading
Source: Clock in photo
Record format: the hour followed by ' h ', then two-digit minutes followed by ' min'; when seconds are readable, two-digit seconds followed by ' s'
3 h 16 min
